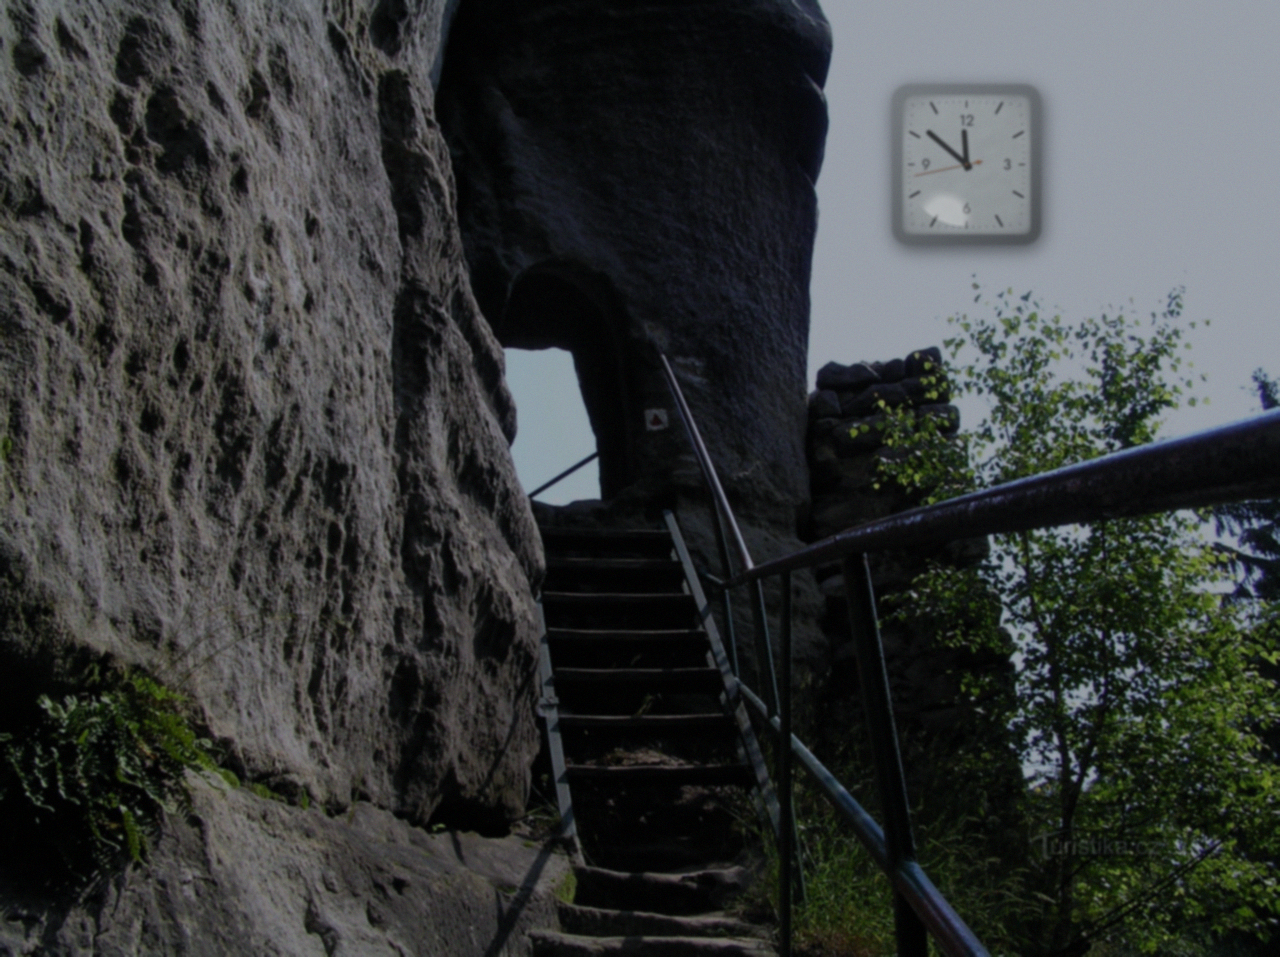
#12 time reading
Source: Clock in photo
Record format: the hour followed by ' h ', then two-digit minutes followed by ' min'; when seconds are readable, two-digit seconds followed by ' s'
11 h 51 min 43 s
